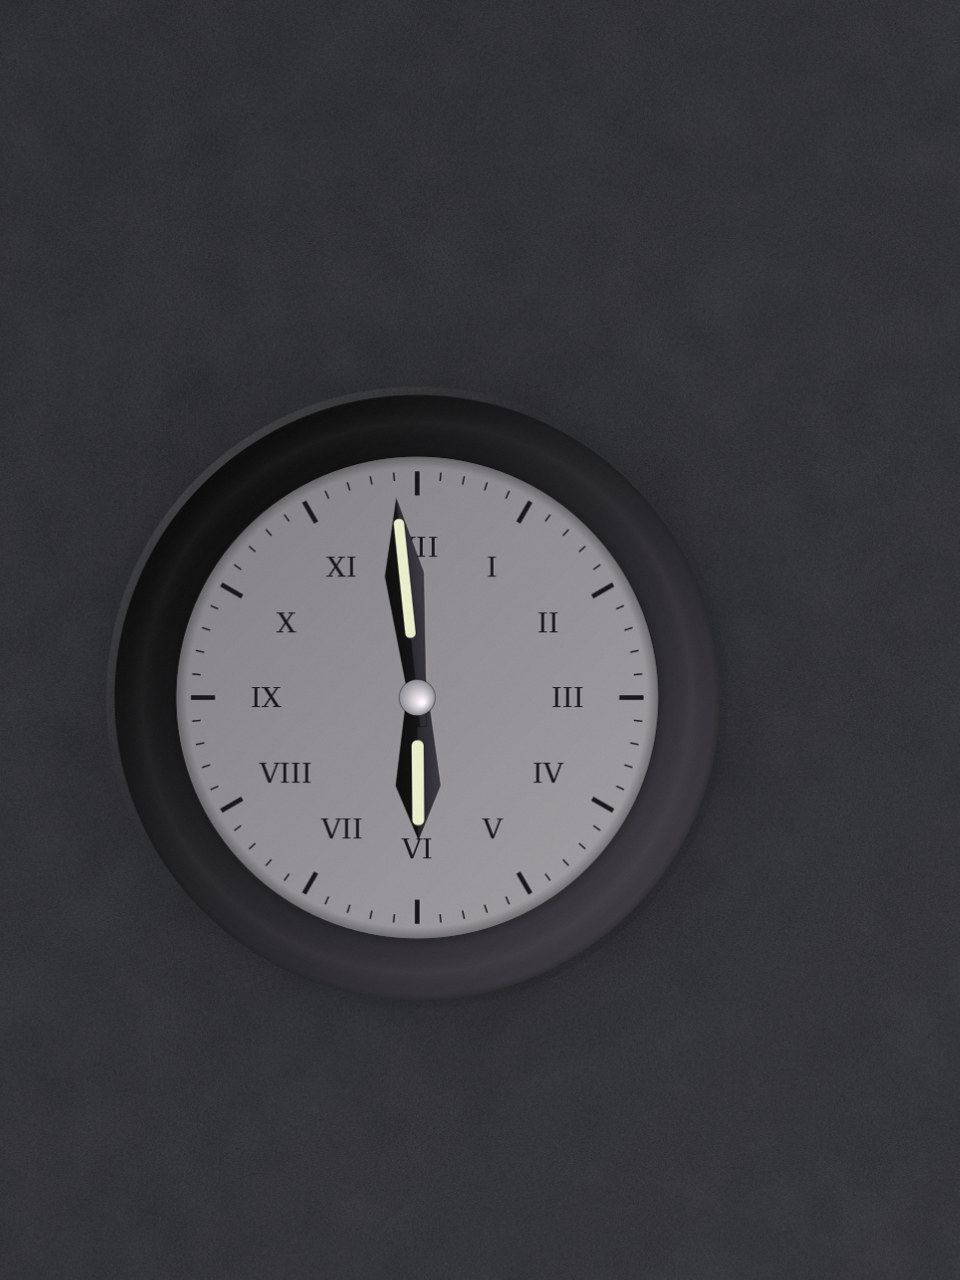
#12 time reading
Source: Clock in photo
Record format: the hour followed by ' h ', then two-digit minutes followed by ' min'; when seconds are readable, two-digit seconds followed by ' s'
5 h 59 min
